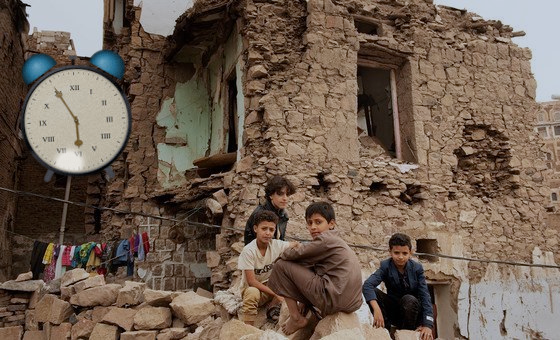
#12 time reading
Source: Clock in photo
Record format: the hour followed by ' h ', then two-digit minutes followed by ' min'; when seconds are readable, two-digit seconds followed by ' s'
5 h 55 min
